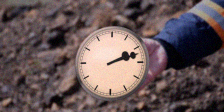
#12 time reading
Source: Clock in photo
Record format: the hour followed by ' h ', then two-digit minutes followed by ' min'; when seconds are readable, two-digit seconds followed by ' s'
2 h 12 min
